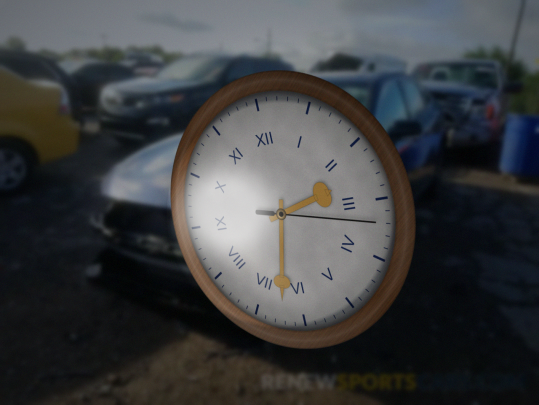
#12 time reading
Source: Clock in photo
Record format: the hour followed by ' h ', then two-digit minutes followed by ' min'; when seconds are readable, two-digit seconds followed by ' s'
2 h 32 min 17 s
